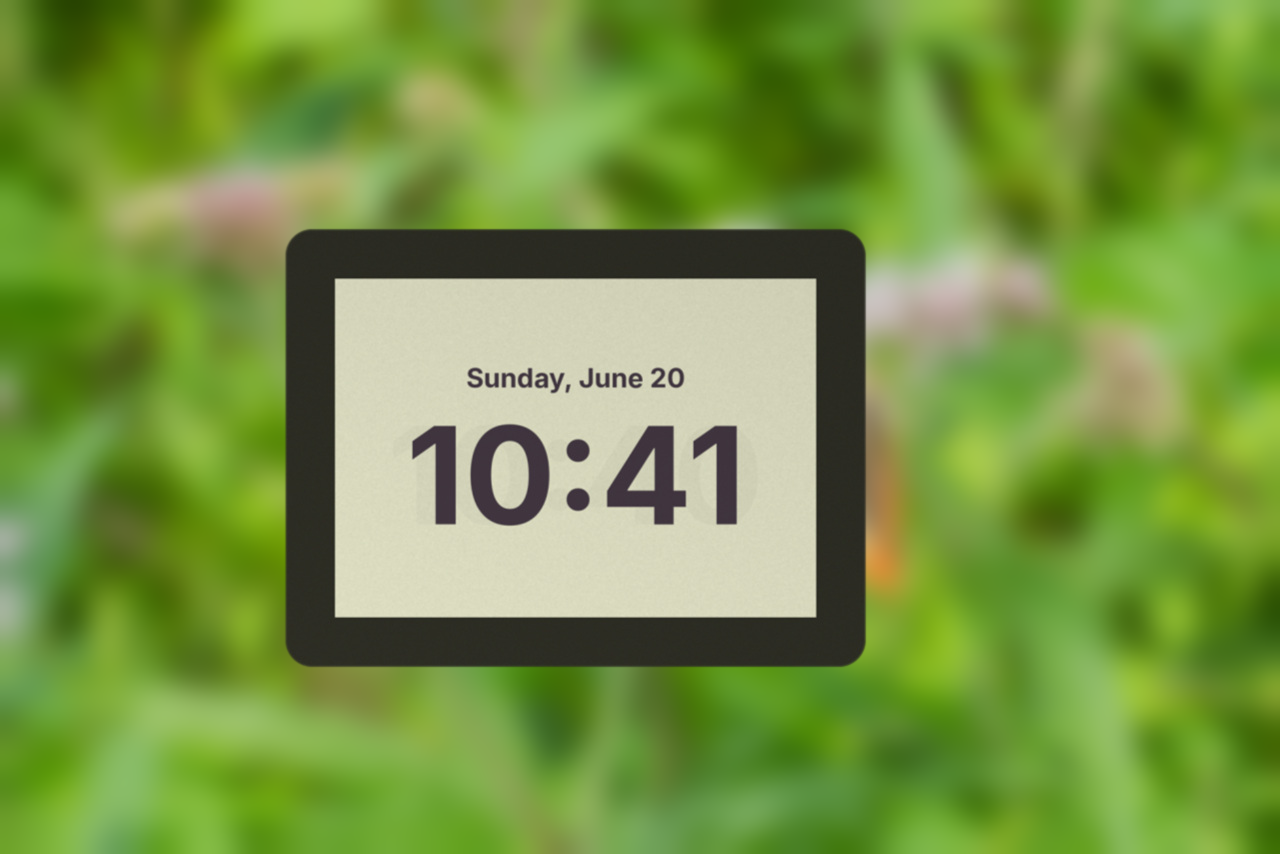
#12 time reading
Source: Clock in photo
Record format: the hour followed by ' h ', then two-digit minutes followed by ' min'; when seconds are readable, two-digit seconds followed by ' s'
10 h 41 min
